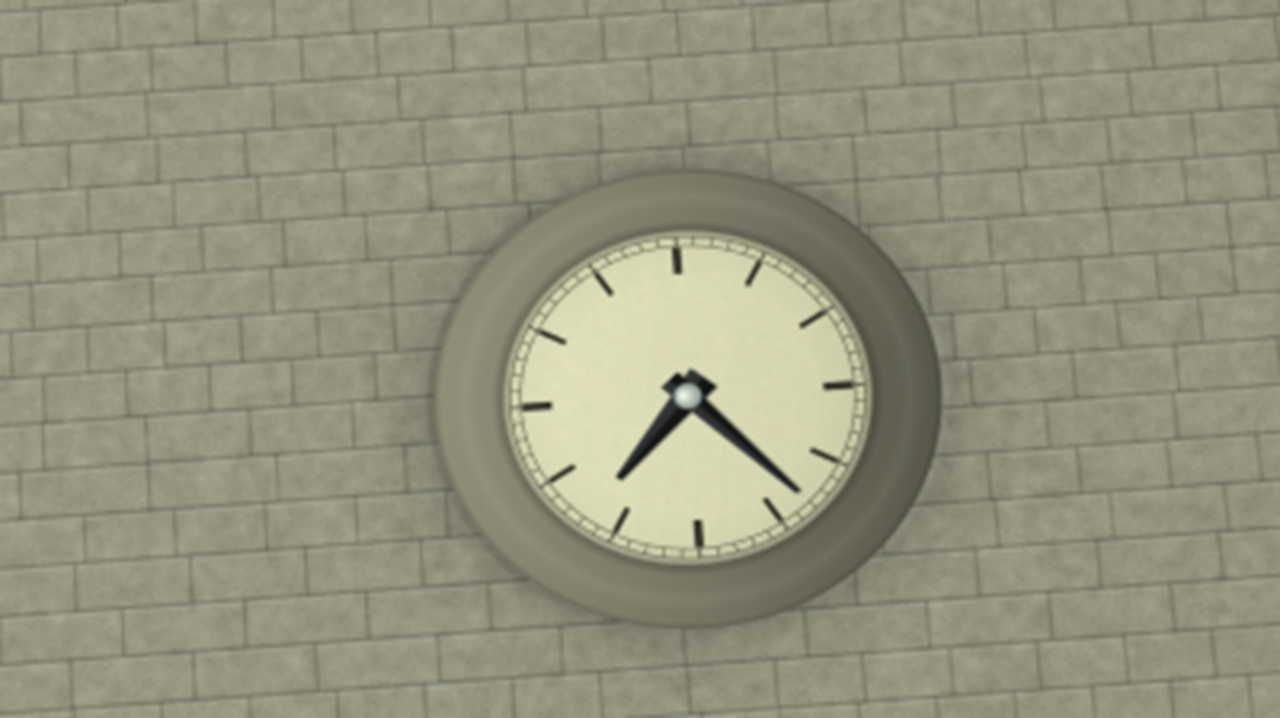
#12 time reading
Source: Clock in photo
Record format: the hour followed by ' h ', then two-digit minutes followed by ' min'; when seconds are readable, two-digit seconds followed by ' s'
7 h 23 min
